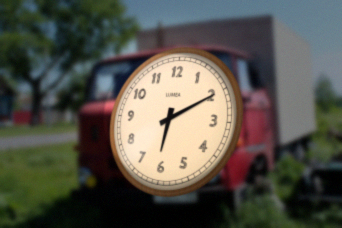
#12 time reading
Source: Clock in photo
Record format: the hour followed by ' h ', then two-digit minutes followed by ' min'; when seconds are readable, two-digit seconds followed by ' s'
6 h 10 min
